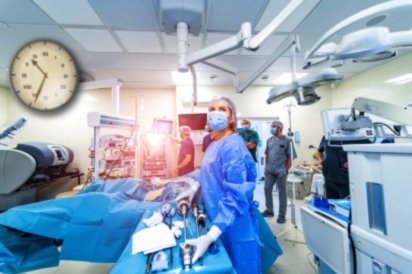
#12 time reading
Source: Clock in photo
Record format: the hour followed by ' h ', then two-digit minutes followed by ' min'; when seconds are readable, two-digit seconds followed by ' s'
10 h 34 min
